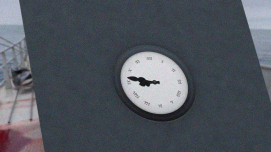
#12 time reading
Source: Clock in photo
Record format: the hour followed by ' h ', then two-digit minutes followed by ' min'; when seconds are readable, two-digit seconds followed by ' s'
8 h 47 min
